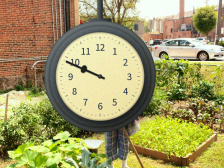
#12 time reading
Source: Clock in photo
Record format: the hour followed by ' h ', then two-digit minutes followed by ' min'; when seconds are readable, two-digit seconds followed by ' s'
9 h 49 min
